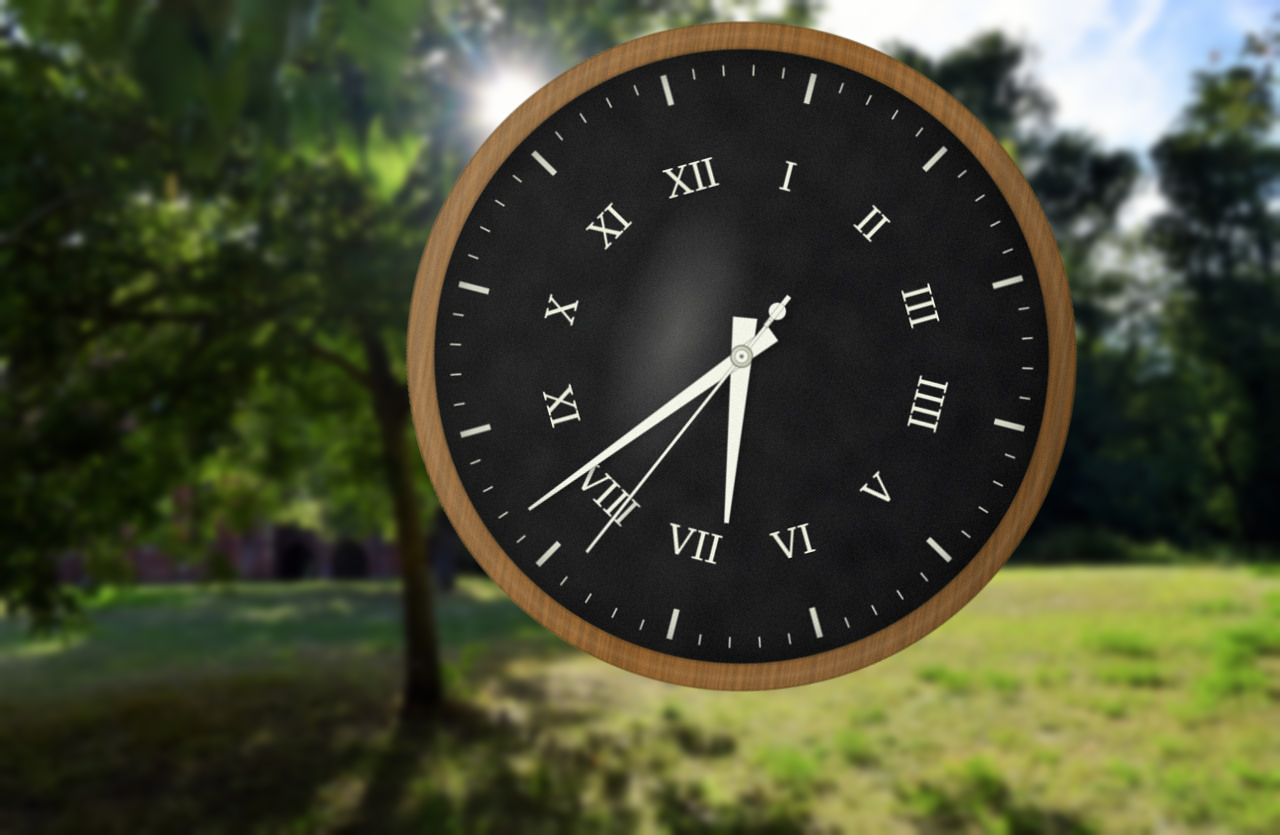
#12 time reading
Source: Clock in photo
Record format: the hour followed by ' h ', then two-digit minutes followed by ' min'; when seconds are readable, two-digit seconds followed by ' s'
6 h 41 min 39 s
